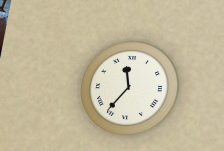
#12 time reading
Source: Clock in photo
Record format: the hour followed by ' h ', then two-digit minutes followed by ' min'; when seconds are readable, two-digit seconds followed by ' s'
11 h 36 min
